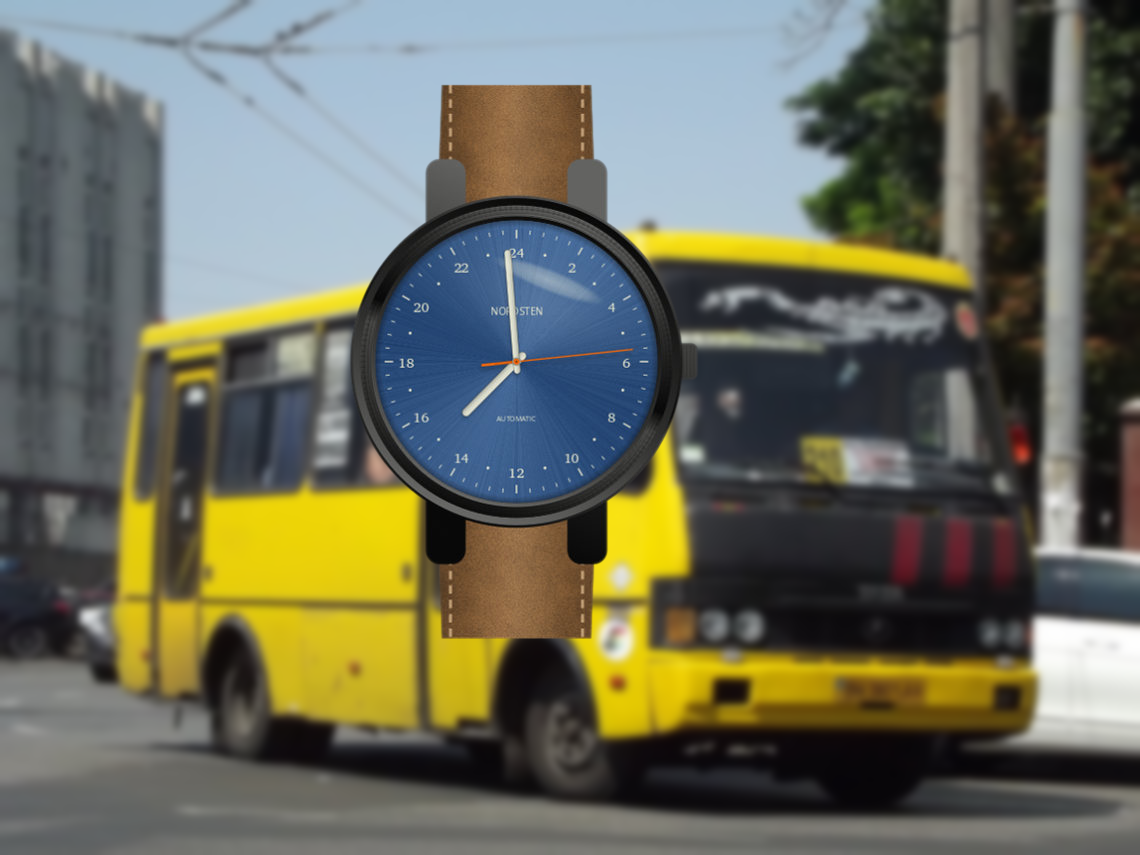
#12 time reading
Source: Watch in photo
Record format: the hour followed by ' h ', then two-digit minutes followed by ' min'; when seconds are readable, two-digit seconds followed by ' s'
14 h 59 min 14 s
